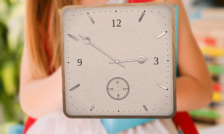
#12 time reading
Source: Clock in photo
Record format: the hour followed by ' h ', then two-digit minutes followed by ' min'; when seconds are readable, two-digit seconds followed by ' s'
2 h 51 min
